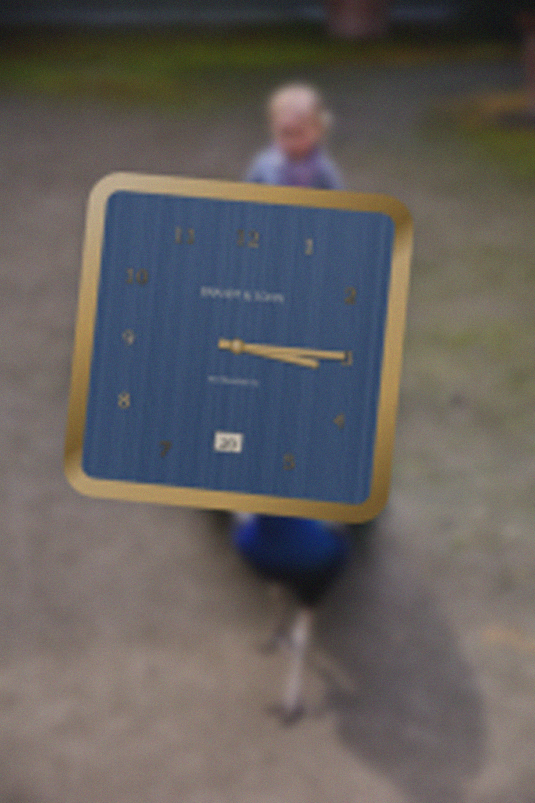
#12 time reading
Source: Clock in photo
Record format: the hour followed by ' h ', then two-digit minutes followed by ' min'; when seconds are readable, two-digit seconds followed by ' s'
3 h 15 min
